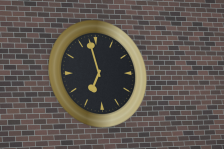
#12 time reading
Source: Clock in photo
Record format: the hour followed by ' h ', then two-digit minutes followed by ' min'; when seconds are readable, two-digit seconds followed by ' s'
6 h 58 min
